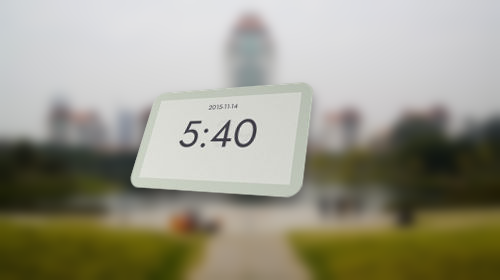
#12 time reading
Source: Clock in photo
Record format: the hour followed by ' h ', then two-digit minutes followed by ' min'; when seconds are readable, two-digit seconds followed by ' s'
5 h 40 min
